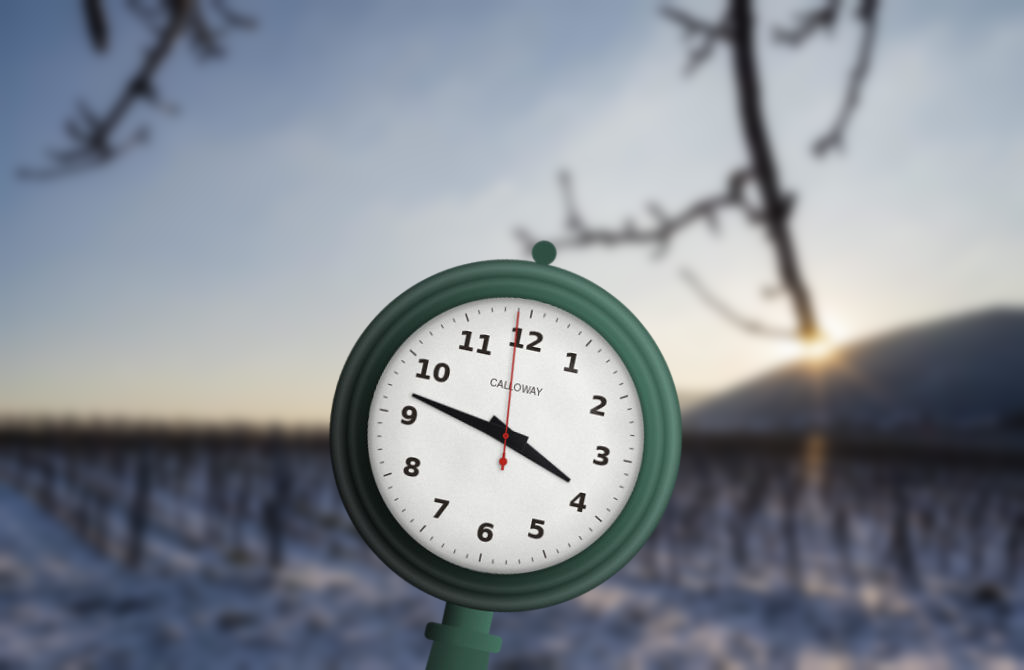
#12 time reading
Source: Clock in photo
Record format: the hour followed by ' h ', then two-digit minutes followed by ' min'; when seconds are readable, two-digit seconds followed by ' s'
3 h 46 min 59 s
